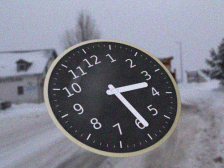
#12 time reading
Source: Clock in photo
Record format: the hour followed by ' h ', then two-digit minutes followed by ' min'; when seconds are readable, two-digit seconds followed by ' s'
3 h 29 min
